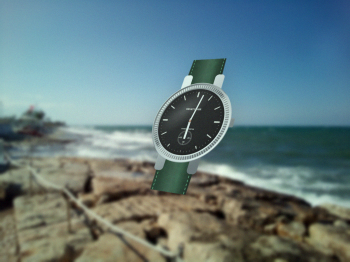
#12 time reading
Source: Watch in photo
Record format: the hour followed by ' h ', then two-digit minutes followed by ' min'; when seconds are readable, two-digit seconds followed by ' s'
6 h 02 min
